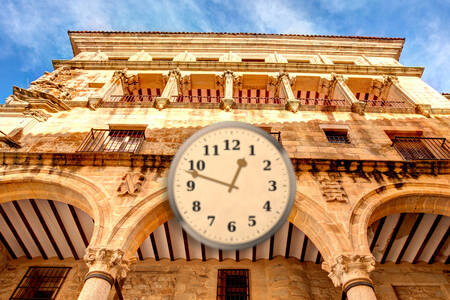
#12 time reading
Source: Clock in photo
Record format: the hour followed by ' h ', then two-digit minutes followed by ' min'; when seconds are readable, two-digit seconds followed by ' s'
12 h 48 min
